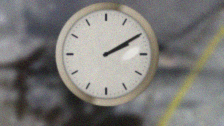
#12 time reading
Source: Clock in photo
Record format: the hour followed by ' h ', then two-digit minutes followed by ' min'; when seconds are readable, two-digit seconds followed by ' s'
2 h 10 min
